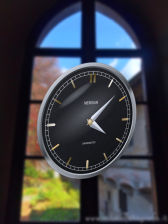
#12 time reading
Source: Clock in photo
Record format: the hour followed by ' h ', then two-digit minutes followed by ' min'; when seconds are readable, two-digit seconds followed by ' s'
4 h 08 min
